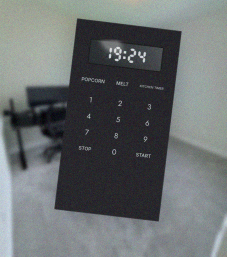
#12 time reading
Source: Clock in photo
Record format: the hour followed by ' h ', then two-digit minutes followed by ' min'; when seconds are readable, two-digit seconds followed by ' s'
19 h 24 min
